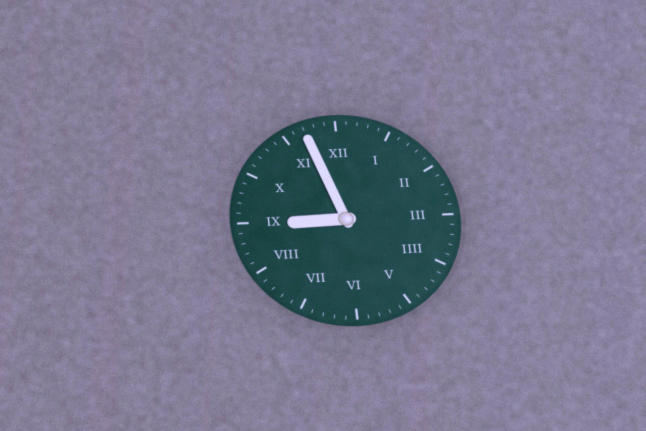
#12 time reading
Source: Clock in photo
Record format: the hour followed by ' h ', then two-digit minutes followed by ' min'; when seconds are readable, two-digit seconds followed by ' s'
8 h 57 min
